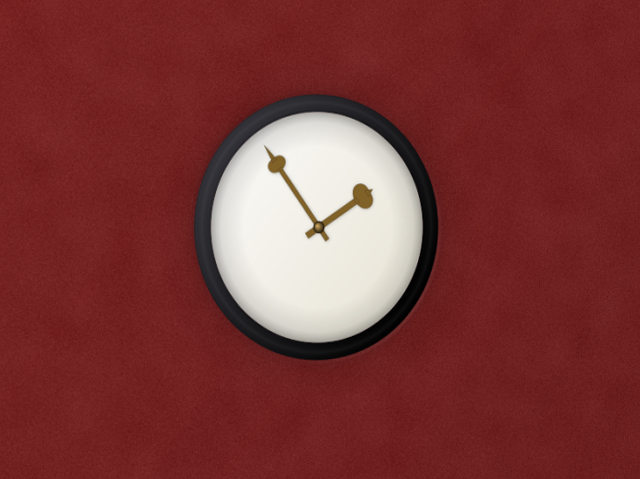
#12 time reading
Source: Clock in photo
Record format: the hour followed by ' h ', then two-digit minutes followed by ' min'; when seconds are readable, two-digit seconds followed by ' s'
1 h 54 min
